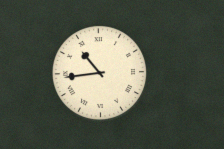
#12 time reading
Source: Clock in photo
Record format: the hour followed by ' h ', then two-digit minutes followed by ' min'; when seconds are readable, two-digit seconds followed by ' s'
10 h 44 min
